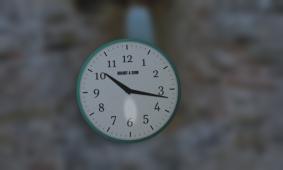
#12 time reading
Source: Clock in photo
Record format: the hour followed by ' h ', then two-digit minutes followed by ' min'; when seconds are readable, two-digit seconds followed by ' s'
10 h 17 min
